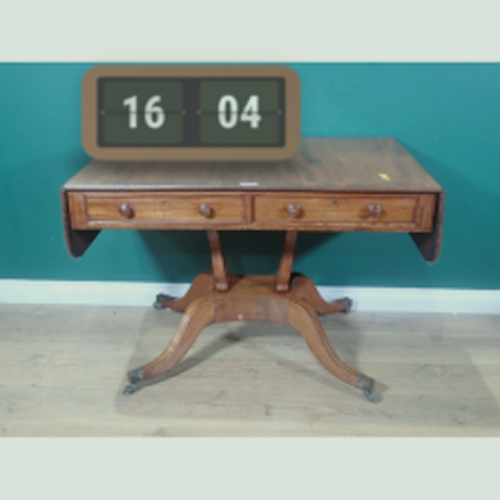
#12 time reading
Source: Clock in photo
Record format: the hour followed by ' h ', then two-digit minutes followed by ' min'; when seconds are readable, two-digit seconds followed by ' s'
16 h 04 min
